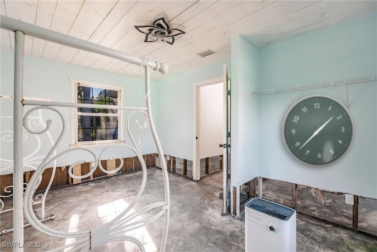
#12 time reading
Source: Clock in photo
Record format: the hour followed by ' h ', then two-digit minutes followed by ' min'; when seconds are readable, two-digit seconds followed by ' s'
1 h 38 min
